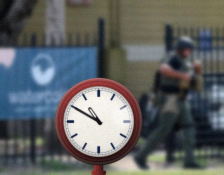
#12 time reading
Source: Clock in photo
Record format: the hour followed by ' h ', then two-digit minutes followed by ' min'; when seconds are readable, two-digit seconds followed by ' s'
10 h 50 min
